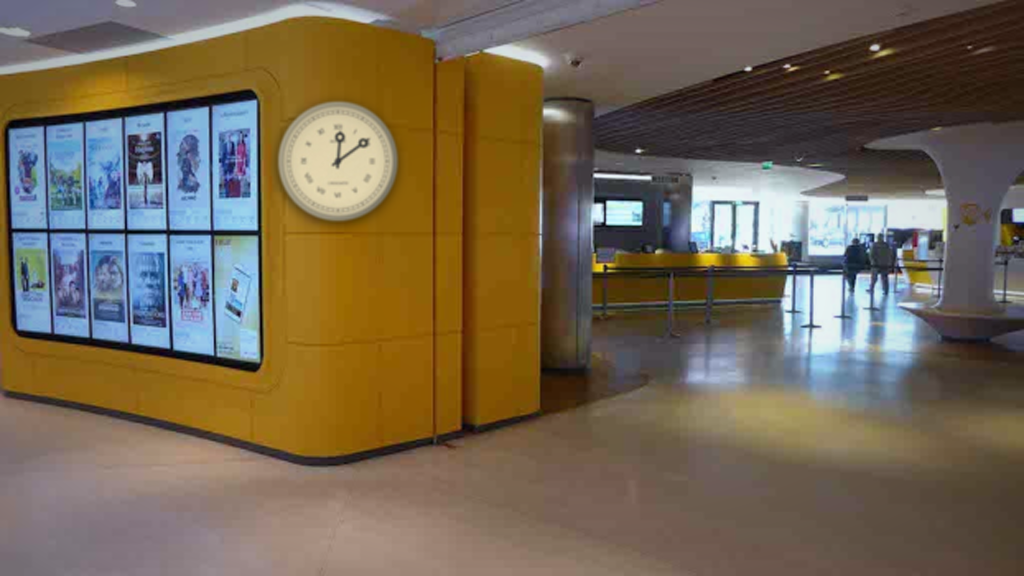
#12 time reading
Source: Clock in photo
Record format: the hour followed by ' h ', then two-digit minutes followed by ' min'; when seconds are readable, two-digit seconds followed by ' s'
12 h 09 min
